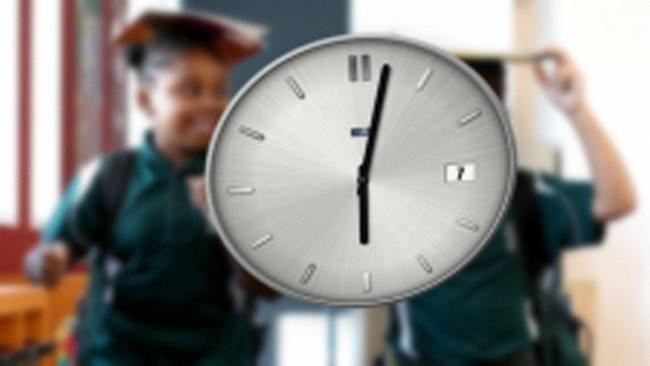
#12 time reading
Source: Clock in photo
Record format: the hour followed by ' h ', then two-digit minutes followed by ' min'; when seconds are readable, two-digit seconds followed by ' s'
6 h 02 min
